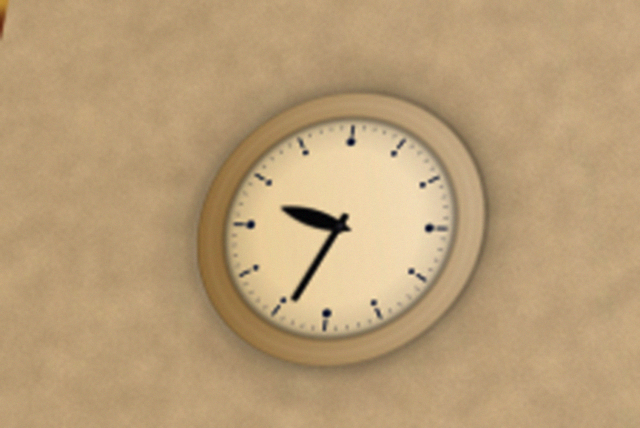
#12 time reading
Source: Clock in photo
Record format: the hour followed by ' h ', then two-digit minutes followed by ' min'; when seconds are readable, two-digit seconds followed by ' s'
9 h 34 min
